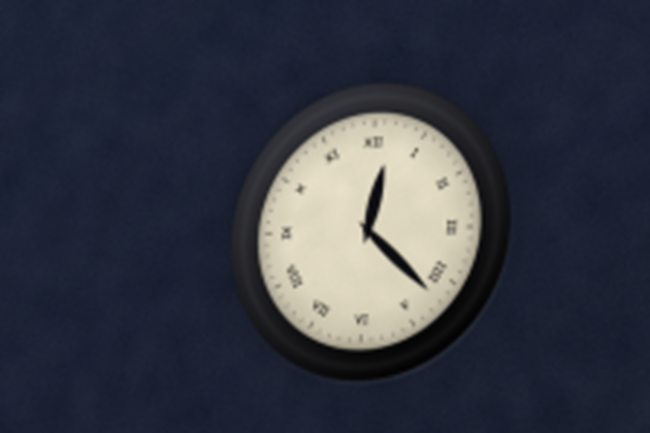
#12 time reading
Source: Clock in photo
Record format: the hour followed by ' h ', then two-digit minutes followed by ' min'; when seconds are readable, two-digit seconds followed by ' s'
12 h 22 min
